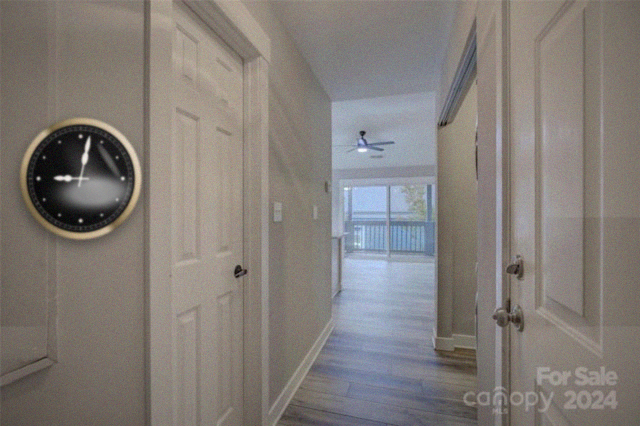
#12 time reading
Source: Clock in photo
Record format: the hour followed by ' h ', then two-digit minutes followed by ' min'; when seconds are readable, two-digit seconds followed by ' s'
9 h 02 min
